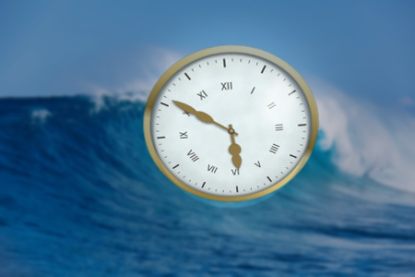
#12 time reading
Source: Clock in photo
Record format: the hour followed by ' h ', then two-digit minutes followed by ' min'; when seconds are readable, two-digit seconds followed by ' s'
5 h 51 min
